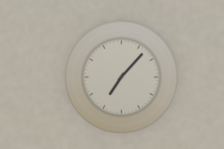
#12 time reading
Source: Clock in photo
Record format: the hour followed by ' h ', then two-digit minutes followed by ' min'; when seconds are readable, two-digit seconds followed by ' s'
7 h 07 min
